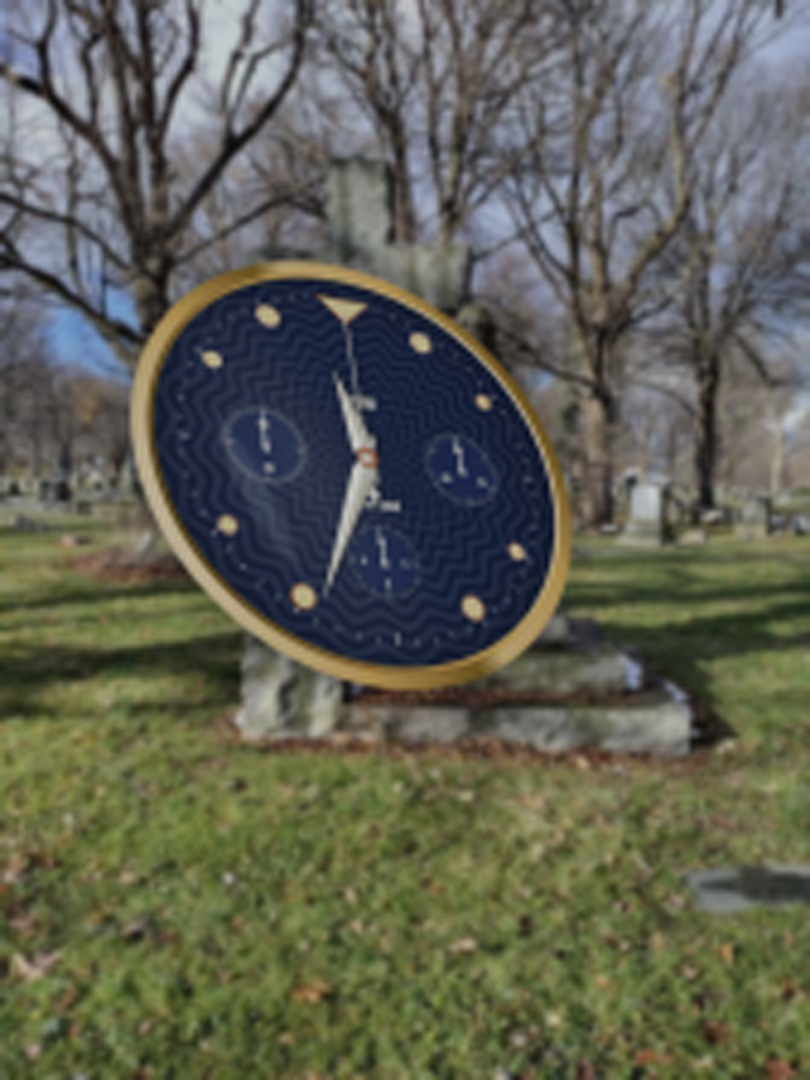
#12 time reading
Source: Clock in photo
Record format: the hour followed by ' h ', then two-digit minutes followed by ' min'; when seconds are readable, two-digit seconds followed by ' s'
11 h 34 min
